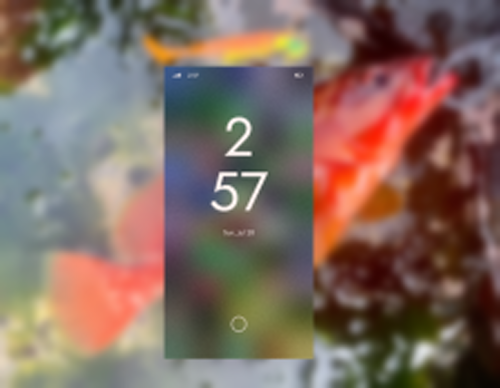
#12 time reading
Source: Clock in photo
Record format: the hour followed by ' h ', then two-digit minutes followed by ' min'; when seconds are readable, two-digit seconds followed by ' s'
2 h 57 min
